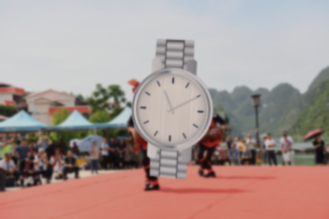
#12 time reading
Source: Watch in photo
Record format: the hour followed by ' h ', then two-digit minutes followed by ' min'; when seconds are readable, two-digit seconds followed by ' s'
11 h 10 min
